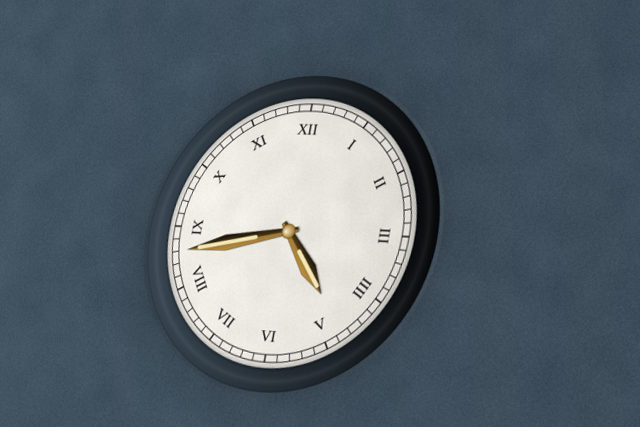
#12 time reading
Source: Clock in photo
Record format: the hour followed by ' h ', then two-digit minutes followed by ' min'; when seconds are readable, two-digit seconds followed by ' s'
4 h 43 min
